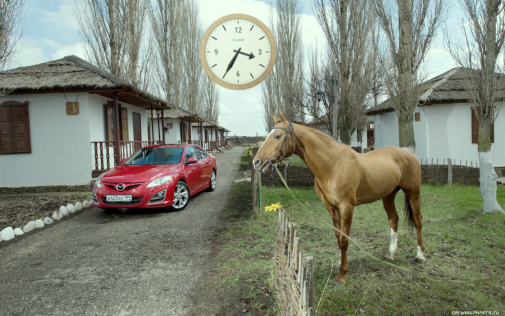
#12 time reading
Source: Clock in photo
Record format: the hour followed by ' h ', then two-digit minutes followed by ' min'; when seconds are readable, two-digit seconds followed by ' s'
3 h 35 min
